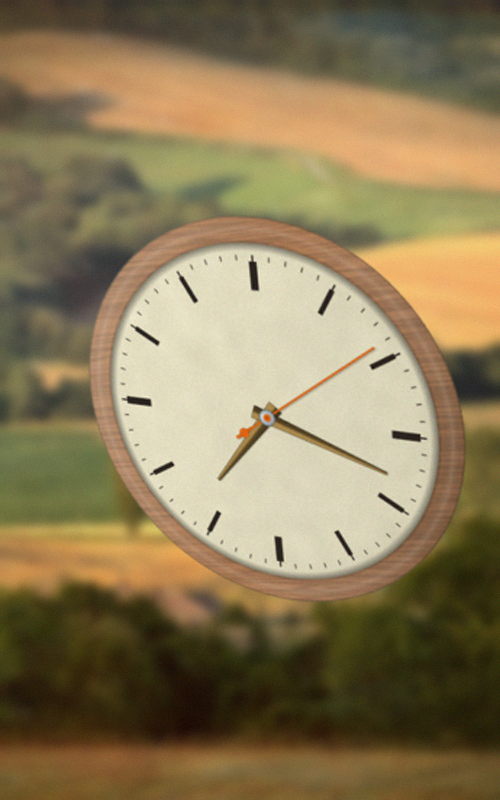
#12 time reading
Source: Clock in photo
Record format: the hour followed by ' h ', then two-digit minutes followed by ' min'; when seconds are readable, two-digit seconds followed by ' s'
7 h 18 min 09 s
